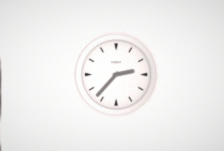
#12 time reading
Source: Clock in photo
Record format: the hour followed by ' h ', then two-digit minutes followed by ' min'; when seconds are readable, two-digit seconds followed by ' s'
2 h 37 min
